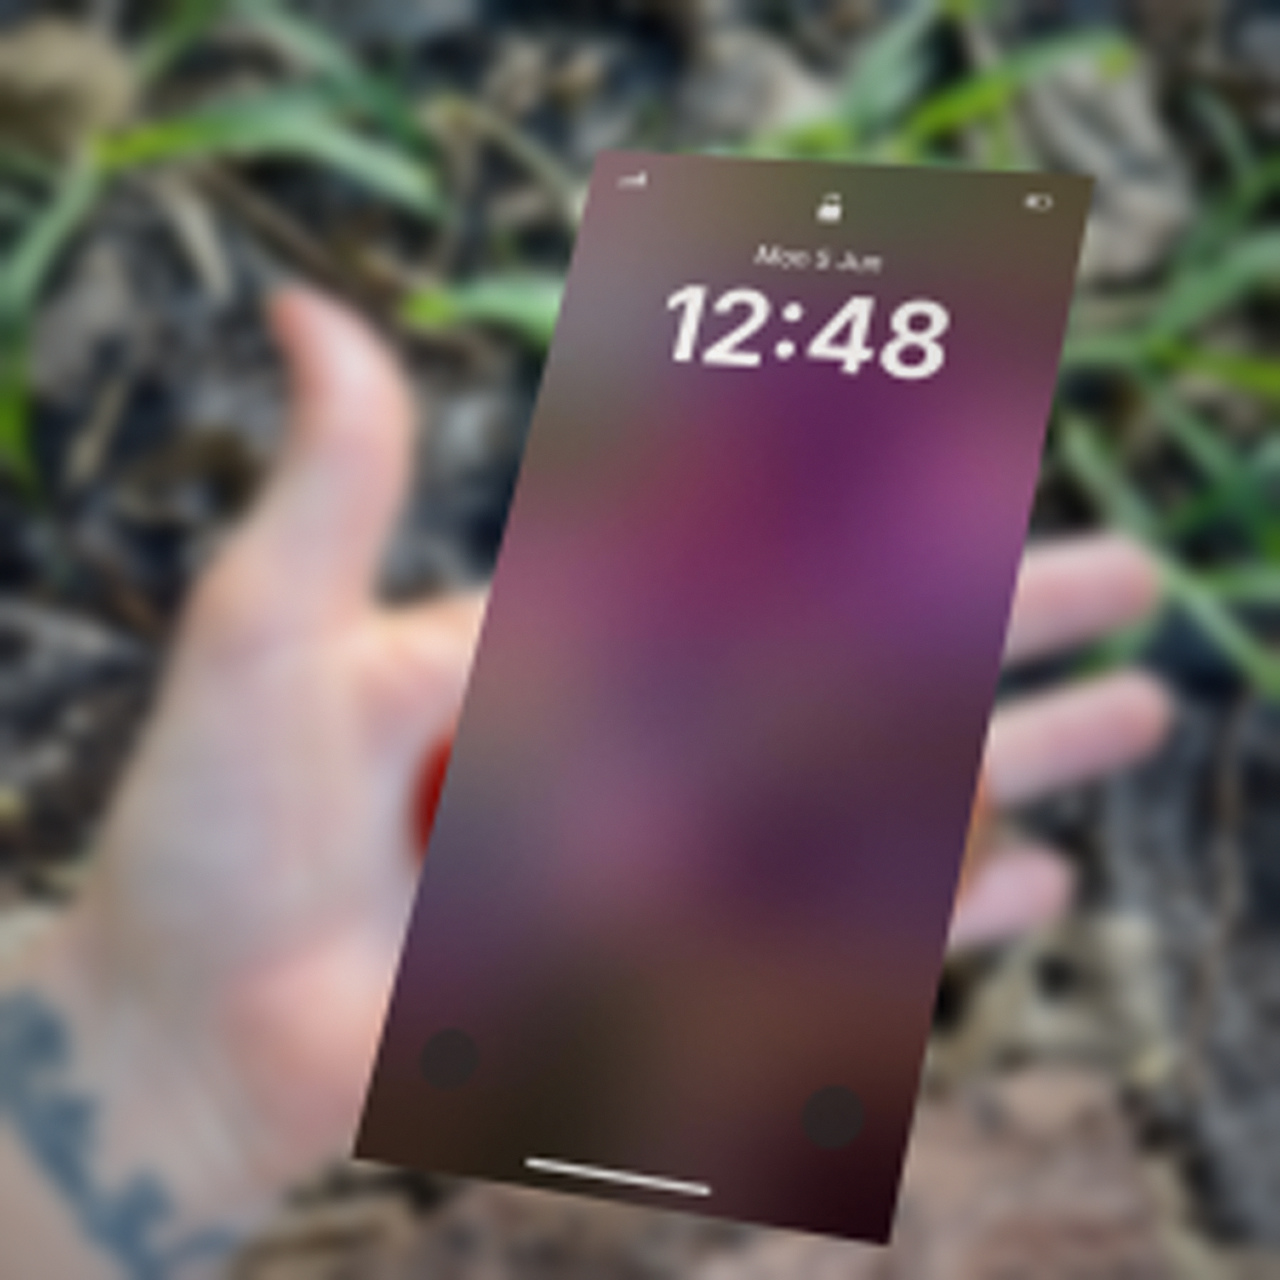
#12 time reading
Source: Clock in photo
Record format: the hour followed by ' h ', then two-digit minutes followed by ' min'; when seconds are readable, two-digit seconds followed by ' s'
12 h 48 min
